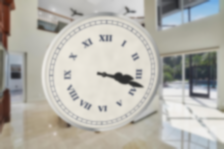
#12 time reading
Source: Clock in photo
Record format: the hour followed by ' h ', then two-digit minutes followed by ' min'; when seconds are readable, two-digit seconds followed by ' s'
3 h 18 min
